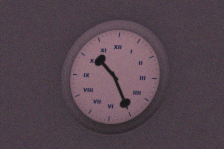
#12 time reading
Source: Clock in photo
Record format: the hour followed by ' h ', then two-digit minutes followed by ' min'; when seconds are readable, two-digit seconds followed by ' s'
10 h 25 min
